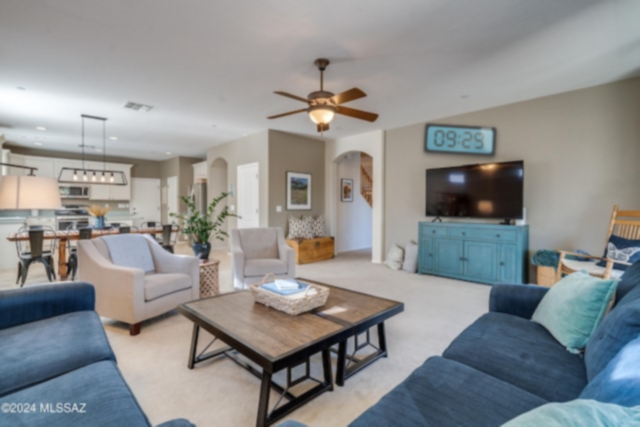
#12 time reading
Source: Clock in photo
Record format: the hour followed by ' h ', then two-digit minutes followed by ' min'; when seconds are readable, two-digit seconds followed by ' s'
9 h 29 min
